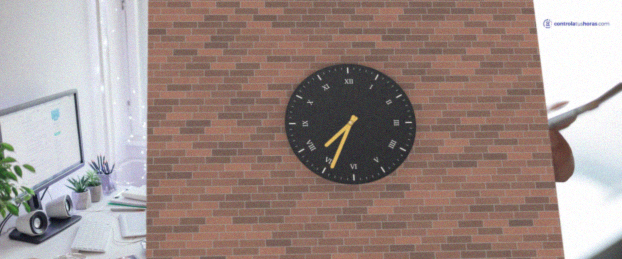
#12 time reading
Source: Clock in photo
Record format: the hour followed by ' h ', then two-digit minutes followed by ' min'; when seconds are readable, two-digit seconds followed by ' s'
7 h 34 min
